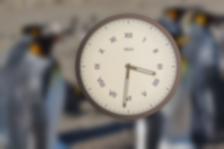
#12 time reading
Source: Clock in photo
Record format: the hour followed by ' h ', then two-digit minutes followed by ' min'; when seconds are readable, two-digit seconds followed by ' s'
3 h 31 min
